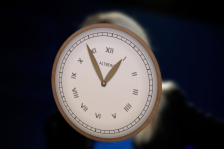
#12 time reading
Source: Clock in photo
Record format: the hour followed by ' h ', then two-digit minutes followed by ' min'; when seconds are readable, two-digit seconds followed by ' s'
12 h 54 min
